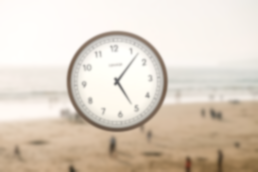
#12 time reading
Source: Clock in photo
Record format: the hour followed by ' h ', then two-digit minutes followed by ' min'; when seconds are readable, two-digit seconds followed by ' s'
5 h 07 min
